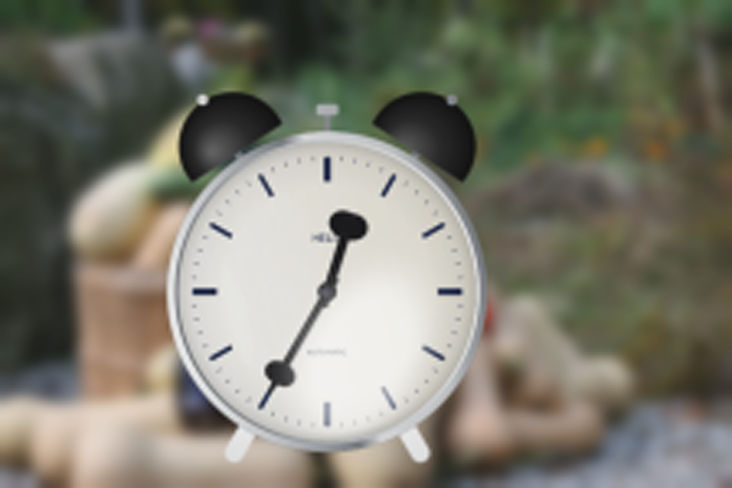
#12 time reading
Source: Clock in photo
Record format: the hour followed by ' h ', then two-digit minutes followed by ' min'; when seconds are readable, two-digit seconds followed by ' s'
12 h 35 min
